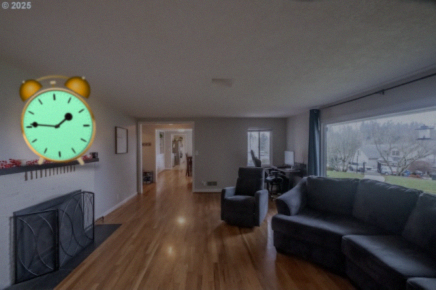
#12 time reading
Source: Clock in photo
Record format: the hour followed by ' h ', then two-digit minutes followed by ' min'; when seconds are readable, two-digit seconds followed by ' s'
1 h 46 min
